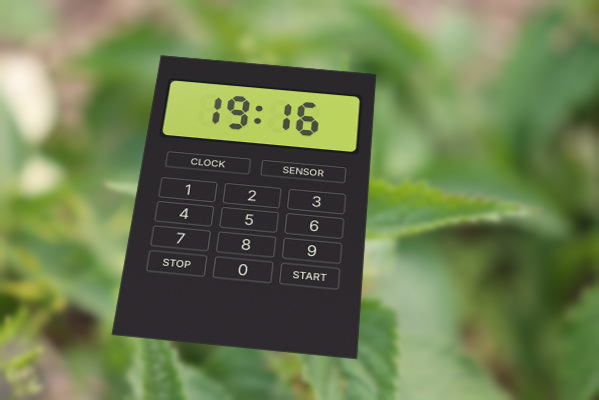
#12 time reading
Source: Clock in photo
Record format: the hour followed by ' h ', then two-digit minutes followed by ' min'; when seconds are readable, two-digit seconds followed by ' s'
19 h 16 min
